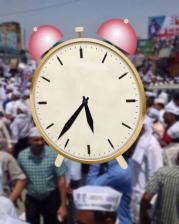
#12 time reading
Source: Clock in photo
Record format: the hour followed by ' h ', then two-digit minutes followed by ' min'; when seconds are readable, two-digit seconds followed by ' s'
5 h 37 min
